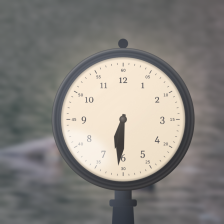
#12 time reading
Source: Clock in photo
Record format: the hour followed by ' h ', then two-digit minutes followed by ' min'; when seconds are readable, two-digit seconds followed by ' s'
6 h 31 min
